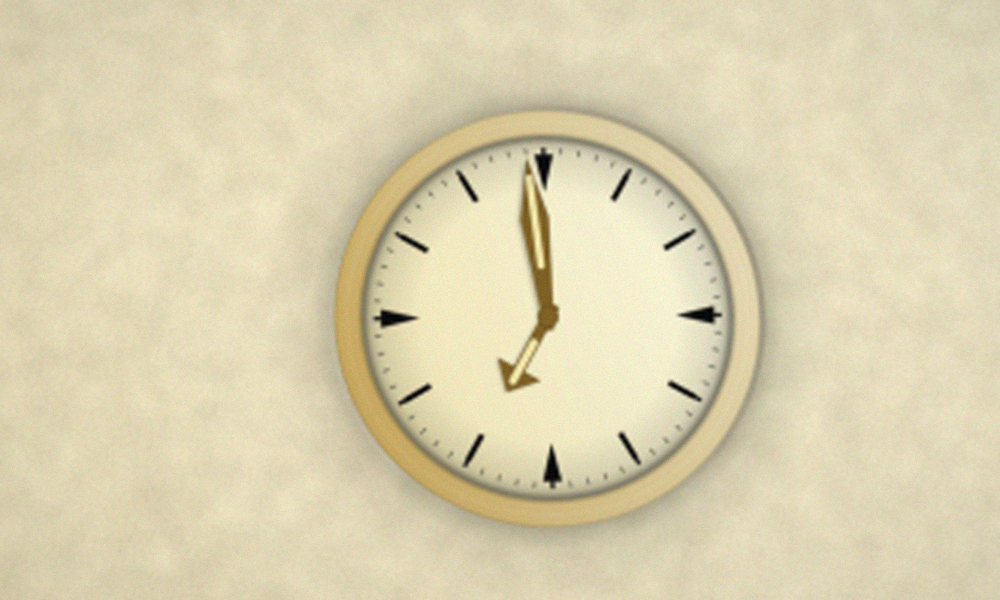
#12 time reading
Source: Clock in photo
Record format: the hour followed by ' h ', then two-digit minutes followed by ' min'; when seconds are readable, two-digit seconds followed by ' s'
6 h 59 min
